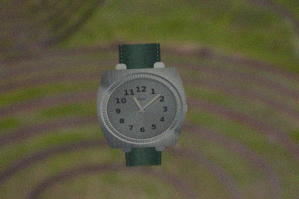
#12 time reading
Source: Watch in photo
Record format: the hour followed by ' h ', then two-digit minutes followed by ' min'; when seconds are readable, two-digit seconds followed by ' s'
11 h 08 min
